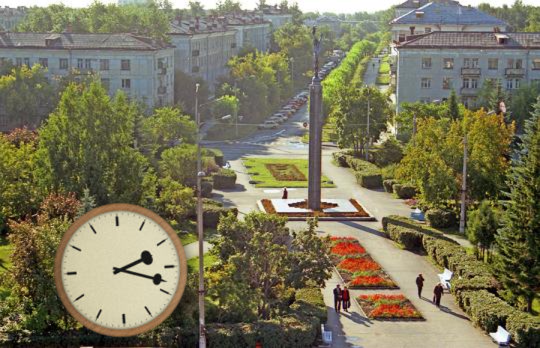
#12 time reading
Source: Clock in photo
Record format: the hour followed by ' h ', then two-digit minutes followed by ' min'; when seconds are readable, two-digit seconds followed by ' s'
2 h 18 min
